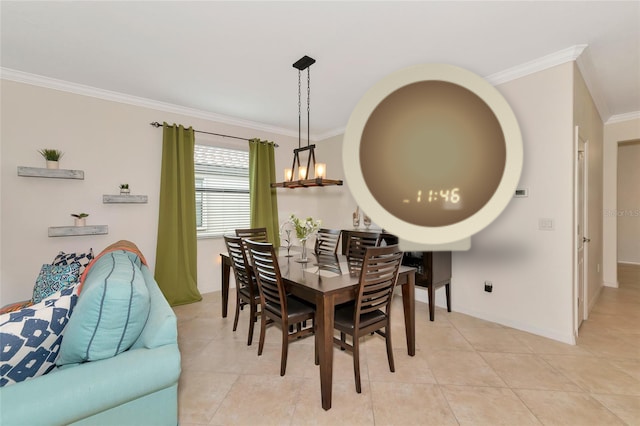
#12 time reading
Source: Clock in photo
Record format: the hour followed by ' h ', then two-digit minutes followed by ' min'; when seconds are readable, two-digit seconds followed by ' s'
11 h 46 min
